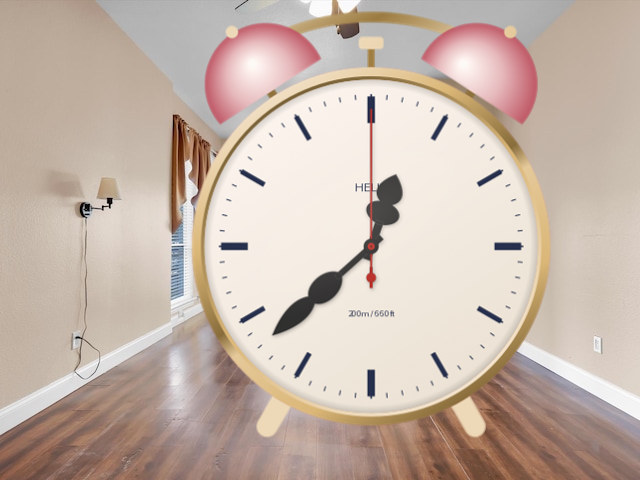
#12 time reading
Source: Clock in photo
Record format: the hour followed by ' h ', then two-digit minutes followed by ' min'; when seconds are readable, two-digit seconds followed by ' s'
12 h 38 min 00 s
